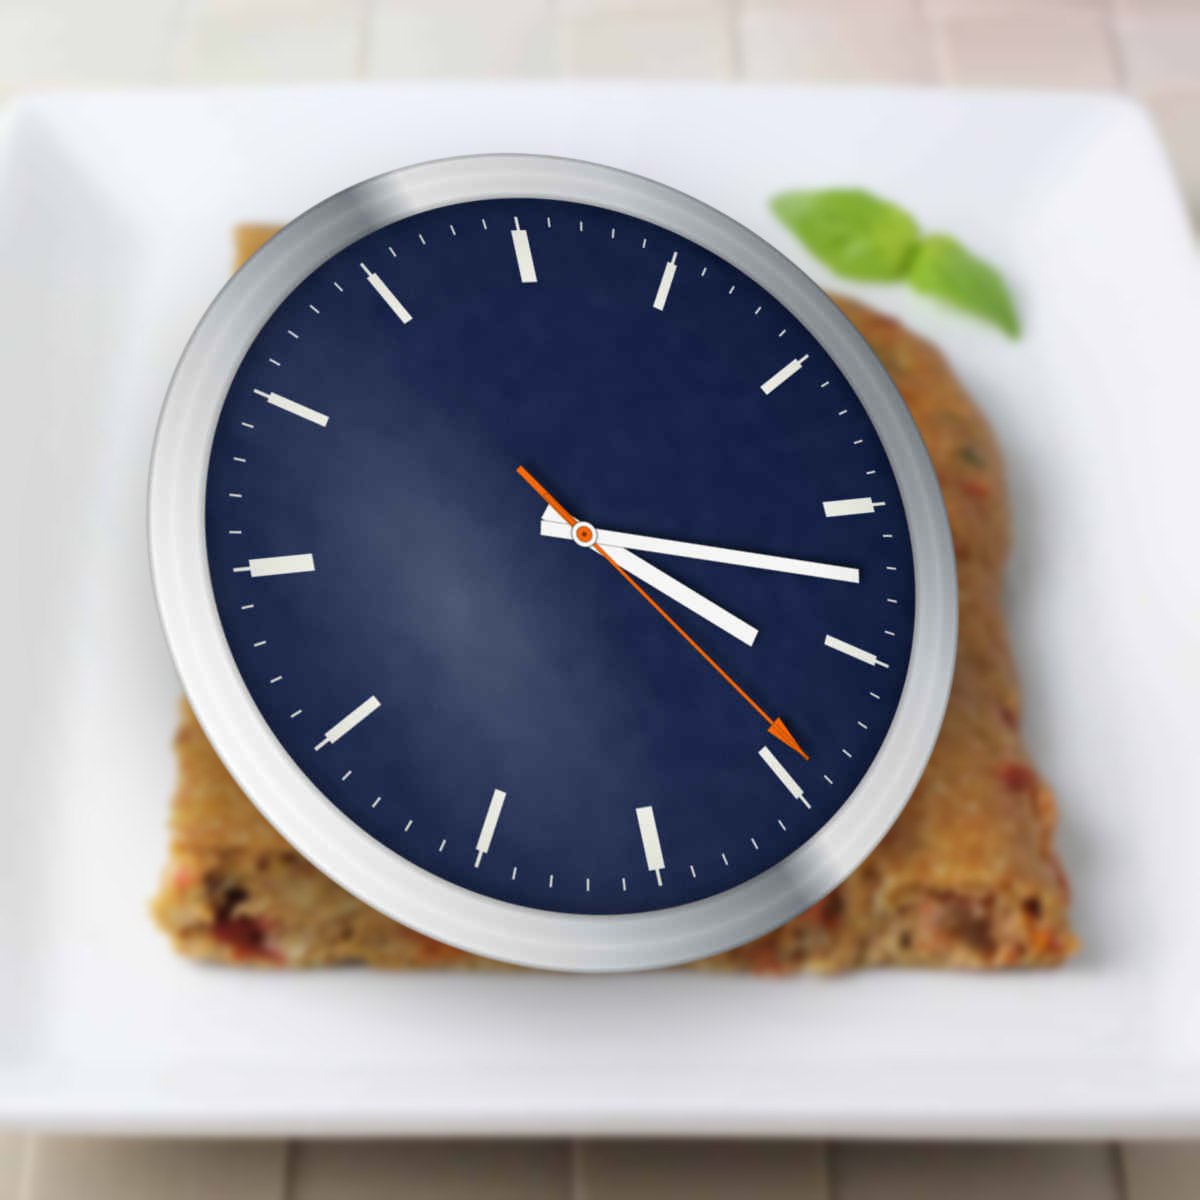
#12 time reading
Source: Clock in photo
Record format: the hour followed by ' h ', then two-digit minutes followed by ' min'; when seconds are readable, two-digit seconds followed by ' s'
4 h 17 min 24 s
